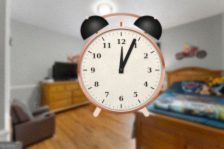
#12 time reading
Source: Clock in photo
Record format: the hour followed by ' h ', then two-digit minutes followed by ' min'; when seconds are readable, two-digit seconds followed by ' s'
12 h 04 min
